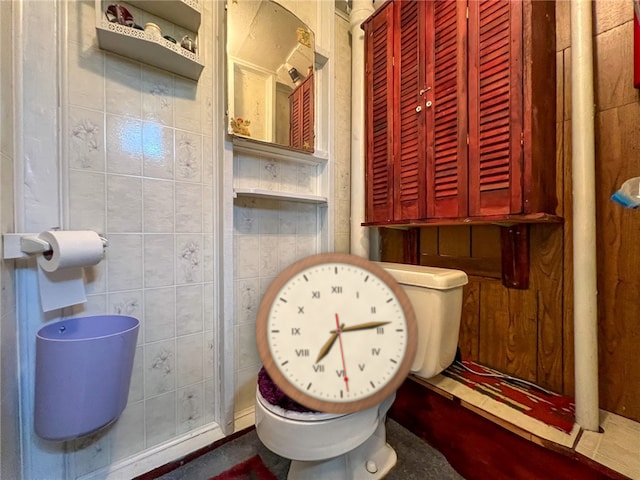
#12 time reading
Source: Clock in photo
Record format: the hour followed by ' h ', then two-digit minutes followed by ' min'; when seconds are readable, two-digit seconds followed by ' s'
7 h 13 min 29 s
